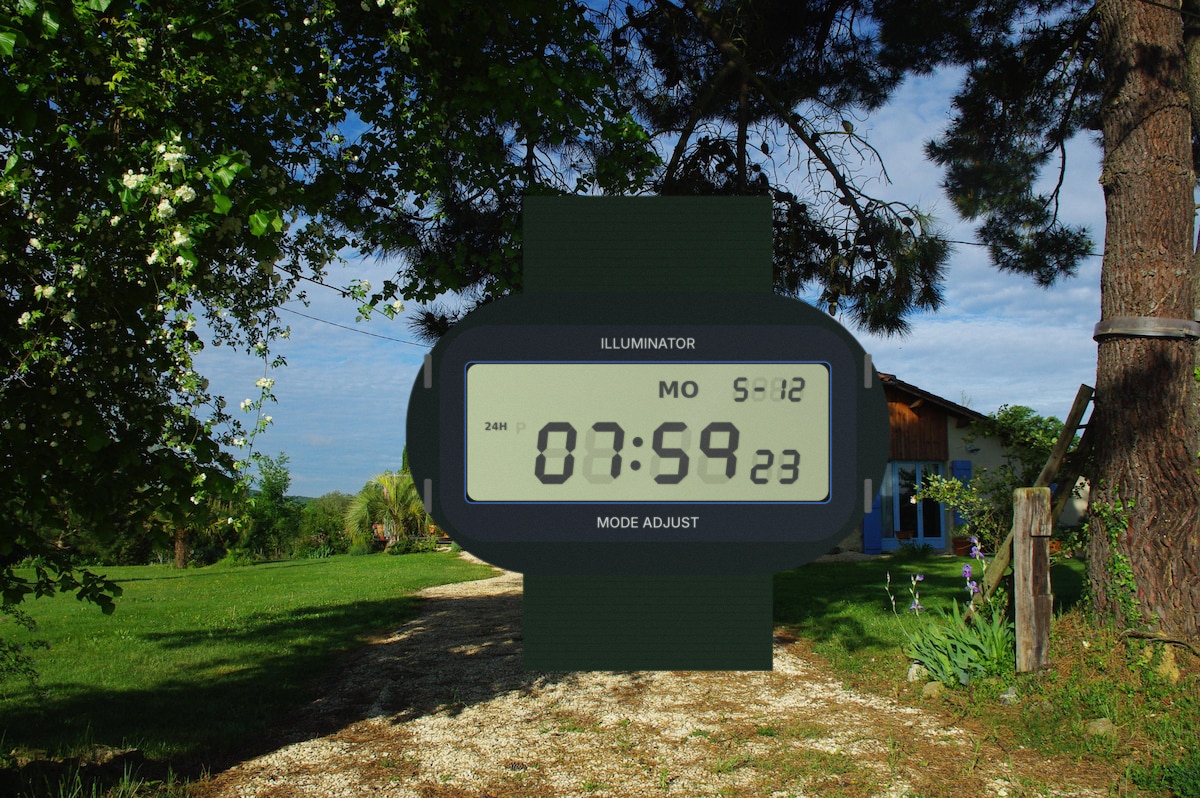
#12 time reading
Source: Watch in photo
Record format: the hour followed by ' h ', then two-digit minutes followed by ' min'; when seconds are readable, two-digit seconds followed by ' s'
7 h 59 min 23 s
